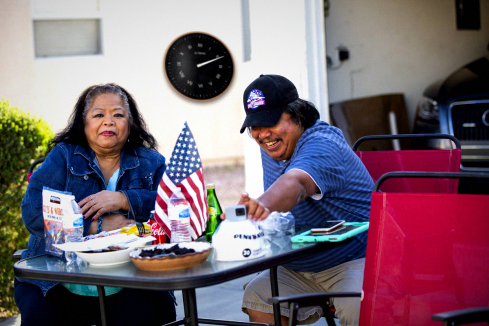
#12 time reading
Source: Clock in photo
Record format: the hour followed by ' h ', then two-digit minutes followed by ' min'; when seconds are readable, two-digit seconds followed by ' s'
2 h 11 min
